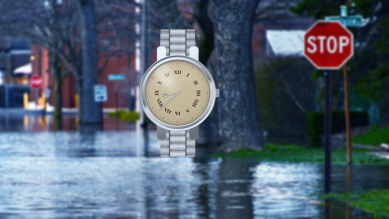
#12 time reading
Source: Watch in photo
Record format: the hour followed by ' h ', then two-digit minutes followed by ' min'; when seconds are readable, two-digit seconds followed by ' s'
8 h 38 min
